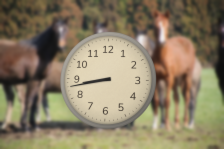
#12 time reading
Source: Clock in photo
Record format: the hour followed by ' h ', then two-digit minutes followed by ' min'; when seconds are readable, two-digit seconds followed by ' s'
8 h 43 min
